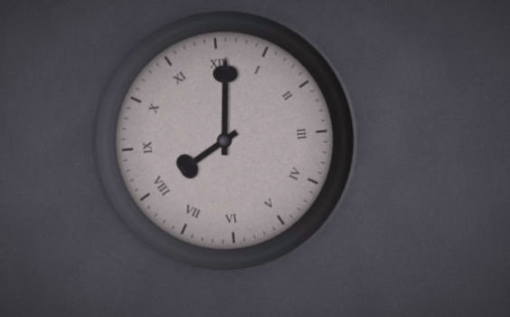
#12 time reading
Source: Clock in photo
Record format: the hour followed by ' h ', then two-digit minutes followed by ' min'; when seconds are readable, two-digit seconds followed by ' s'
8 h 01 min
